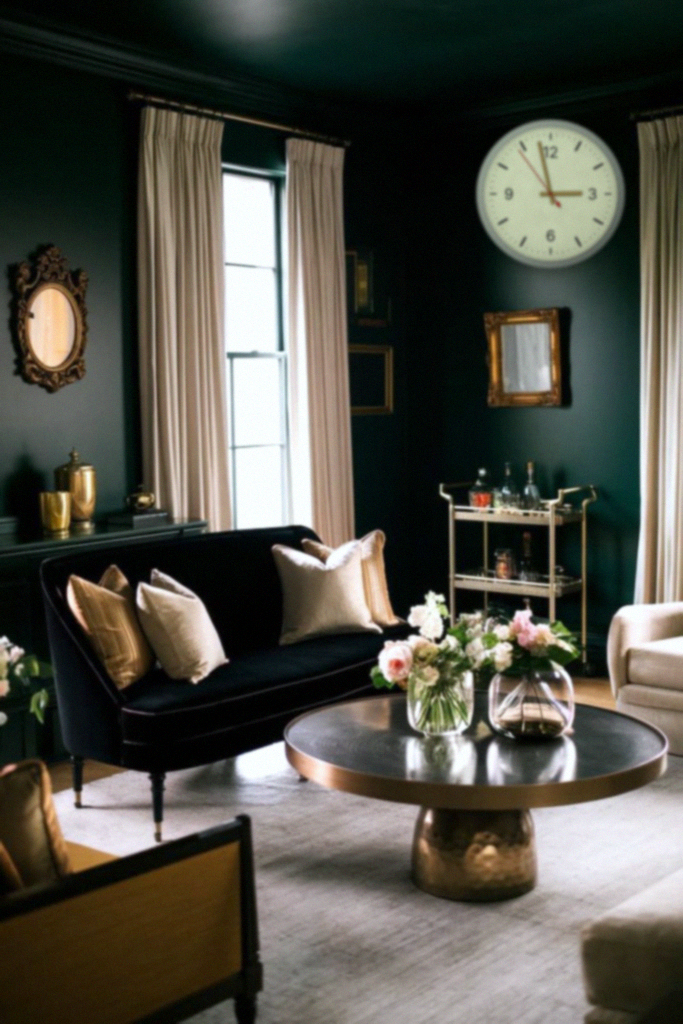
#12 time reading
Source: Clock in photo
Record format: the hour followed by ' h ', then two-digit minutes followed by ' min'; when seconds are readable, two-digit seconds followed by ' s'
2 h 57 min 54 s
